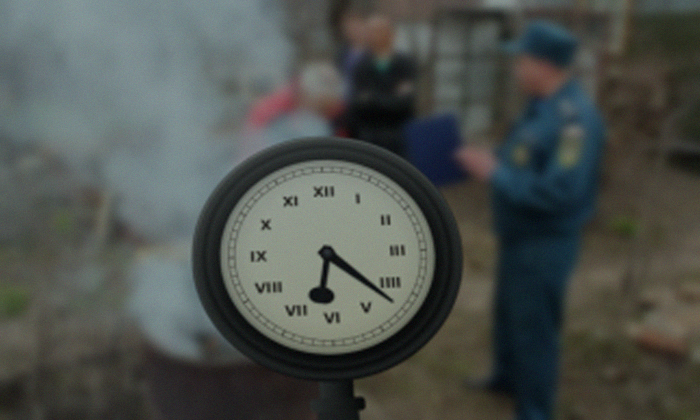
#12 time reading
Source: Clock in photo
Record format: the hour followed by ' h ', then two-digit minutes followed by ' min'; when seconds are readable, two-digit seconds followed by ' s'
6 h 22 min
